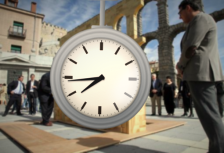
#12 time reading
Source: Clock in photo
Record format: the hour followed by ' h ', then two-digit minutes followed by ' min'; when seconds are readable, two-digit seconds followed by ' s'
7 h 44 min
